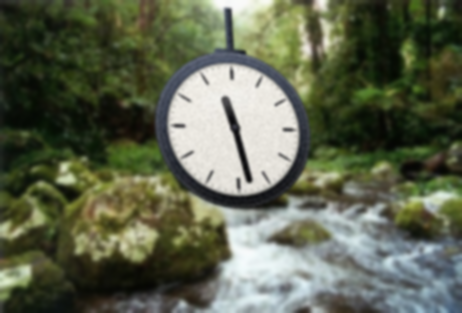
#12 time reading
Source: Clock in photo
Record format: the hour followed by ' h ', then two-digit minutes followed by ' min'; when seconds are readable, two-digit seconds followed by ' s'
11 h 28 min
